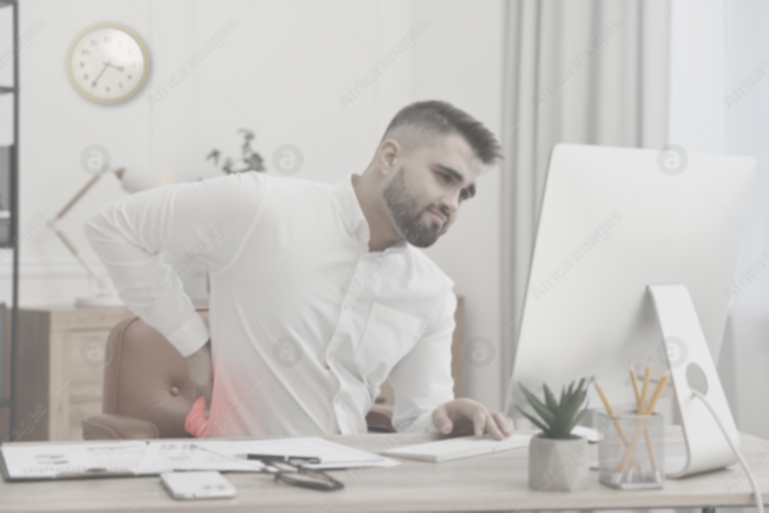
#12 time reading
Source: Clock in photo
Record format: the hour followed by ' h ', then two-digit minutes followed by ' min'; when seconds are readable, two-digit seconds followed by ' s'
3 h 36 min
